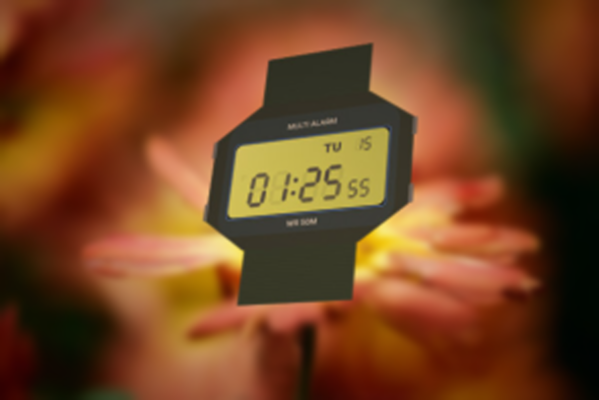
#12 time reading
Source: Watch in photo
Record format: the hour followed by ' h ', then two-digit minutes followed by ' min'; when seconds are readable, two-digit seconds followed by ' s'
1 h 25 min 55 s
